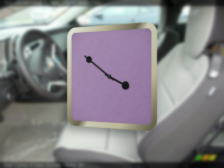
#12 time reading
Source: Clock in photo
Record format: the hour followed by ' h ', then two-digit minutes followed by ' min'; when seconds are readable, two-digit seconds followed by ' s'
3 h 51 min
